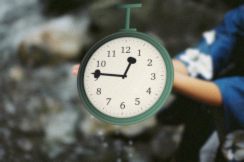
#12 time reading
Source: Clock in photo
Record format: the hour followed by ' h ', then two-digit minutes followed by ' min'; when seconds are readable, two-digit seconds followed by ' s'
12 h 46 min
